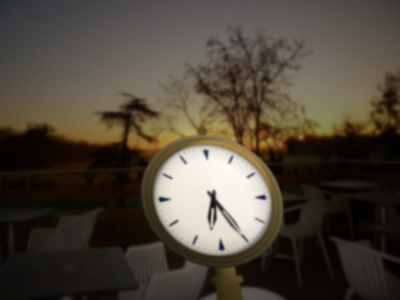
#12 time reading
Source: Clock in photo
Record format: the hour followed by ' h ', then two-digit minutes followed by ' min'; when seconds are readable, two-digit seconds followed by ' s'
6 h 25 min
